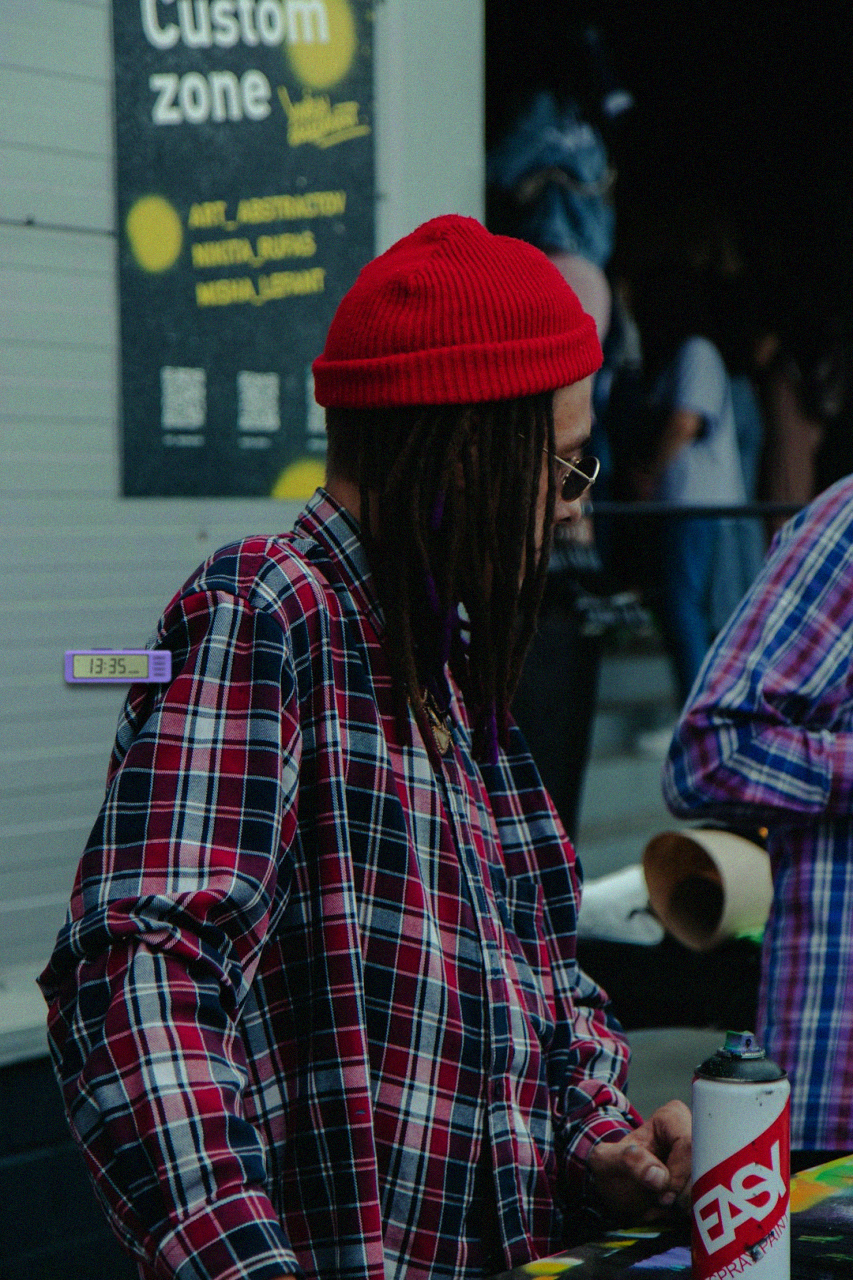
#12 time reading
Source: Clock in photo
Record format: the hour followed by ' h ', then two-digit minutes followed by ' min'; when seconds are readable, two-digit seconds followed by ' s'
13 h 35 min
